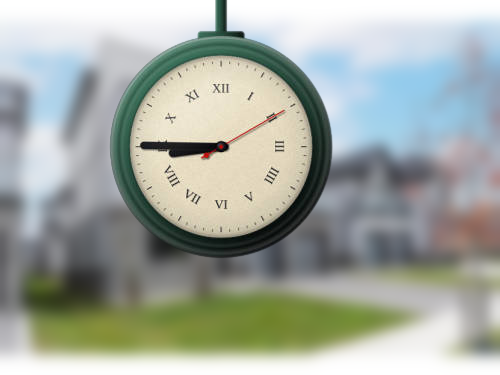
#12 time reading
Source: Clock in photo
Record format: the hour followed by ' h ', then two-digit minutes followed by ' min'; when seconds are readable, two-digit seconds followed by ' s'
8 h 45 min 10 s
